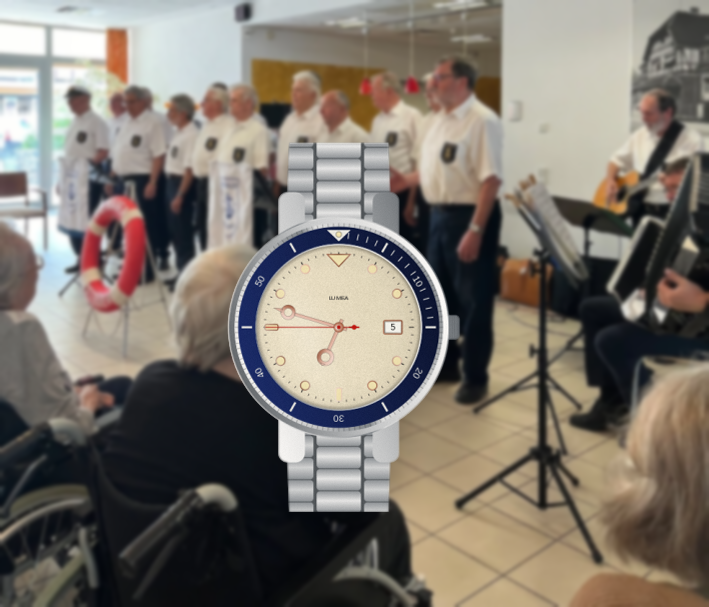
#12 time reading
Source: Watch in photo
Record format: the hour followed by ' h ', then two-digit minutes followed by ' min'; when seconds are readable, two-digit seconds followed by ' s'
6 h 47 min 45 s
